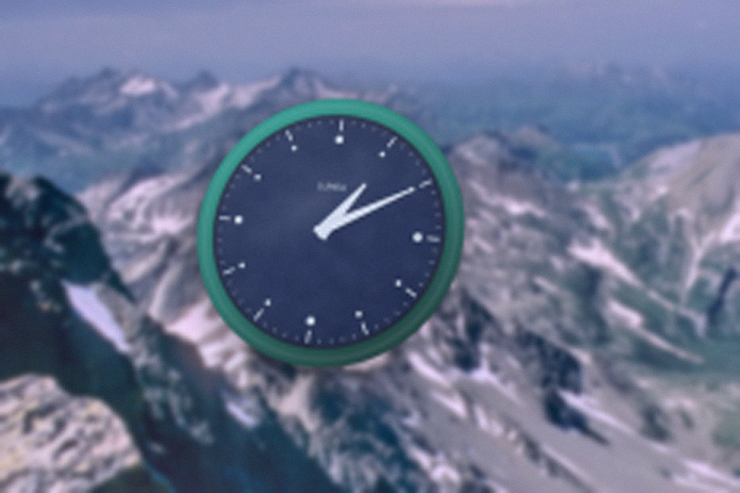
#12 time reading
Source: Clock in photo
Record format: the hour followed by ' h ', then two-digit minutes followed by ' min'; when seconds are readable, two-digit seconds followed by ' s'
1 h 10 min
